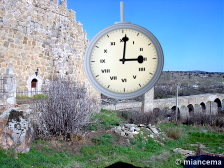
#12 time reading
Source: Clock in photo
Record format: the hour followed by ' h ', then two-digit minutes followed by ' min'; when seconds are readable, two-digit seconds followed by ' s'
3 h 01 min
